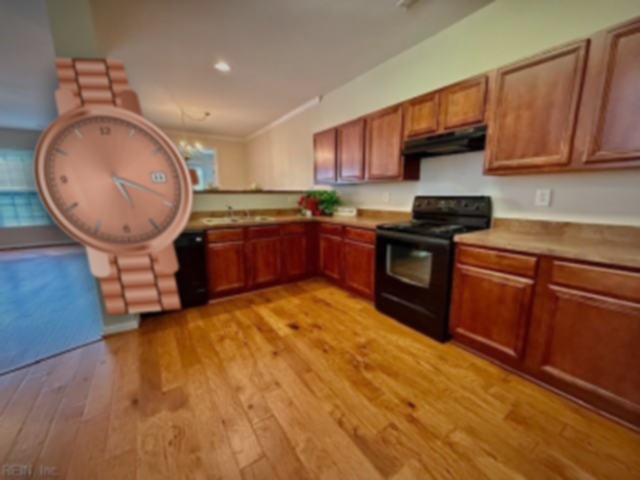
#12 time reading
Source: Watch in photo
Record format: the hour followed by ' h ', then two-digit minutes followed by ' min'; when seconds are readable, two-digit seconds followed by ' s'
5 h 19 min
